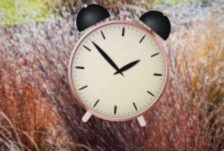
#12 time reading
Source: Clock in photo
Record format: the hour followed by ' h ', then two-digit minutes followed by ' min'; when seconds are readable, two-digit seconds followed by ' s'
1 h 52 min
